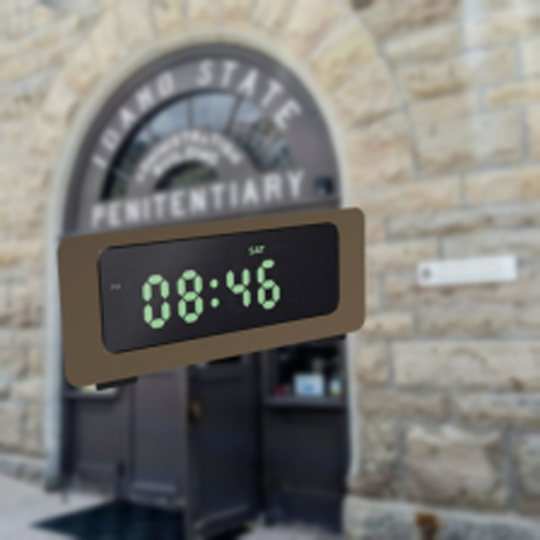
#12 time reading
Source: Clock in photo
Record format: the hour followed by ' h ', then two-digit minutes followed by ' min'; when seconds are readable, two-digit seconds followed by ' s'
8 h 46 min
